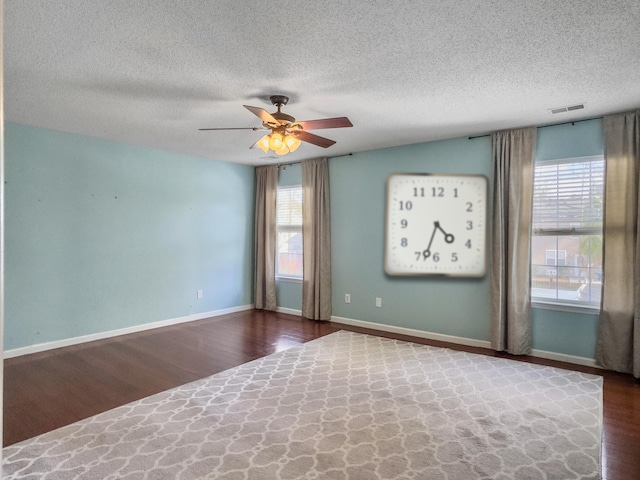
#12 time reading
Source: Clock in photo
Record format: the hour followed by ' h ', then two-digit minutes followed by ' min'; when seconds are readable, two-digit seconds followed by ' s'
4 h 33 min
